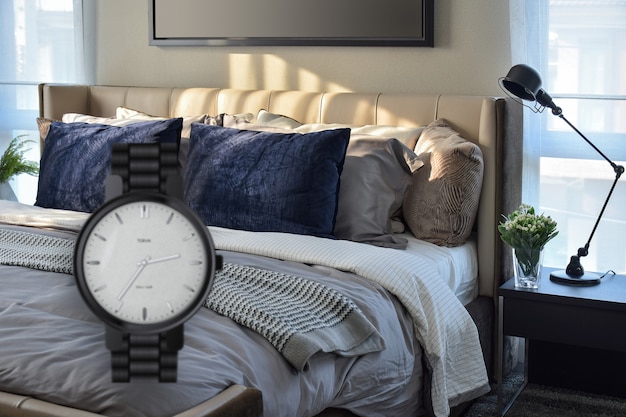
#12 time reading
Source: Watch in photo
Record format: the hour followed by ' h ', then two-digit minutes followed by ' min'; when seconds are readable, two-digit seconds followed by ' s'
2 h 36 min
